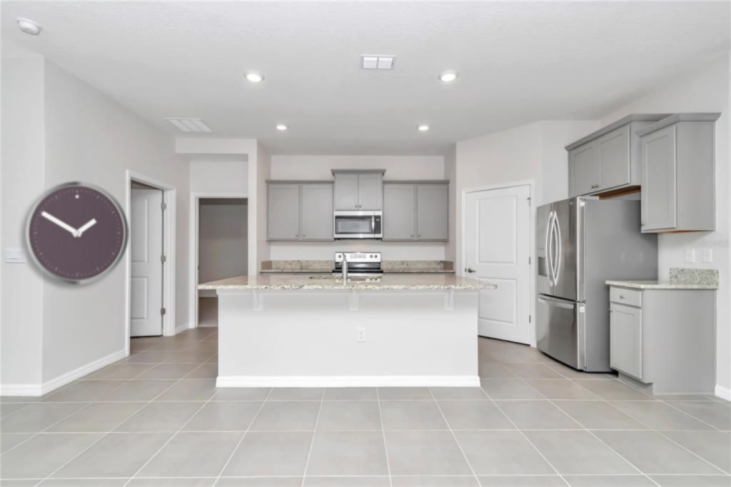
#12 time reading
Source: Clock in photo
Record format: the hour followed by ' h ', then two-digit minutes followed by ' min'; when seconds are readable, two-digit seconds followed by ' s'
1 h 50 min
